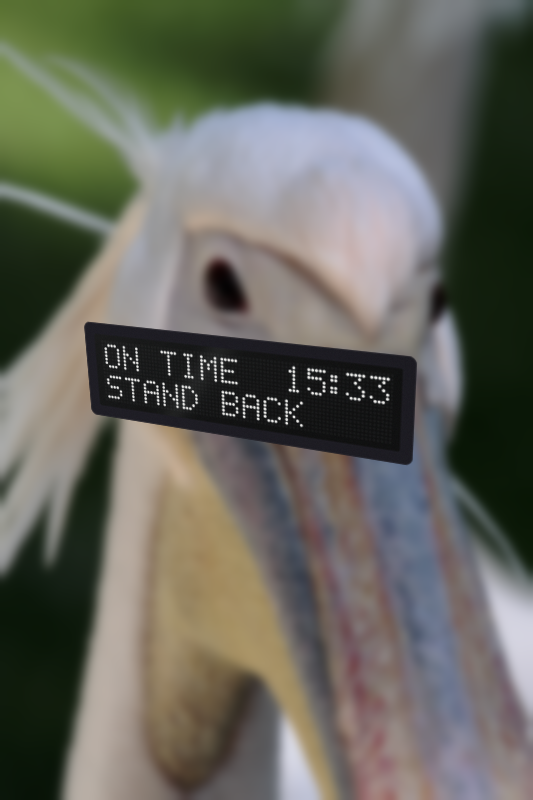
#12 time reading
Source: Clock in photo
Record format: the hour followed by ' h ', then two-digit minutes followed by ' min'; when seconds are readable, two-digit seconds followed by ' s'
15 h 33 min
